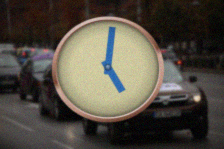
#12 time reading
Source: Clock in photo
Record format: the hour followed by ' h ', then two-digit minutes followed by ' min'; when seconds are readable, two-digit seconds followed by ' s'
5 h 01 min
